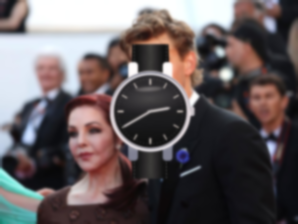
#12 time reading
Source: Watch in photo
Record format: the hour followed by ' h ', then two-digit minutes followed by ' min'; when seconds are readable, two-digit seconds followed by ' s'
2 h 40 min
